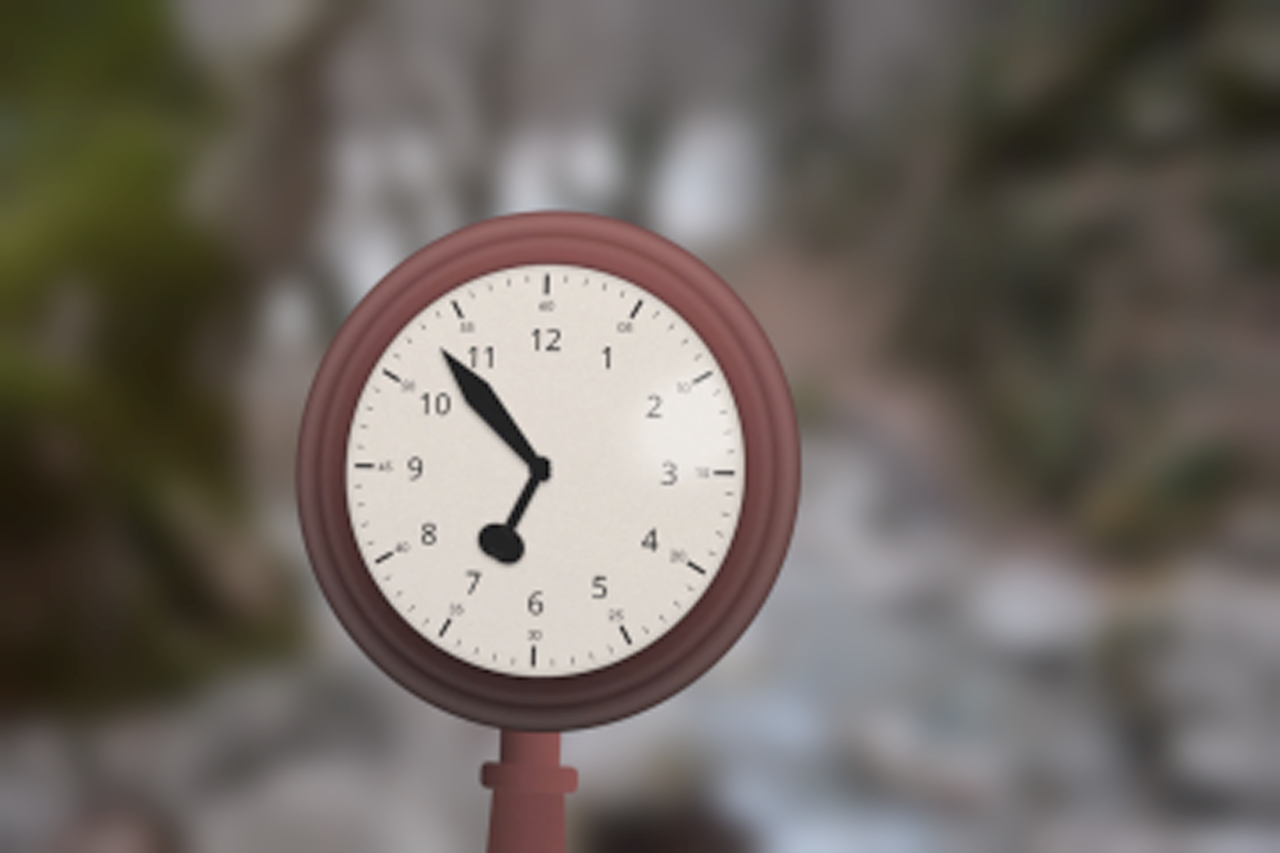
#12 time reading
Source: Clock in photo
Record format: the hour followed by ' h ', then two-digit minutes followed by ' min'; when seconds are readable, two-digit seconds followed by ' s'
6 h 53 min
